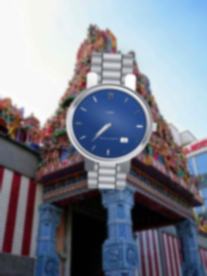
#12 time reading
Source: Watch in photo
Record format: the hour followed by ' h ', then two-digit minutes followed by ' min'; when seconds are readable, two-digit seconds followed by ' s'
7 h 37 min
